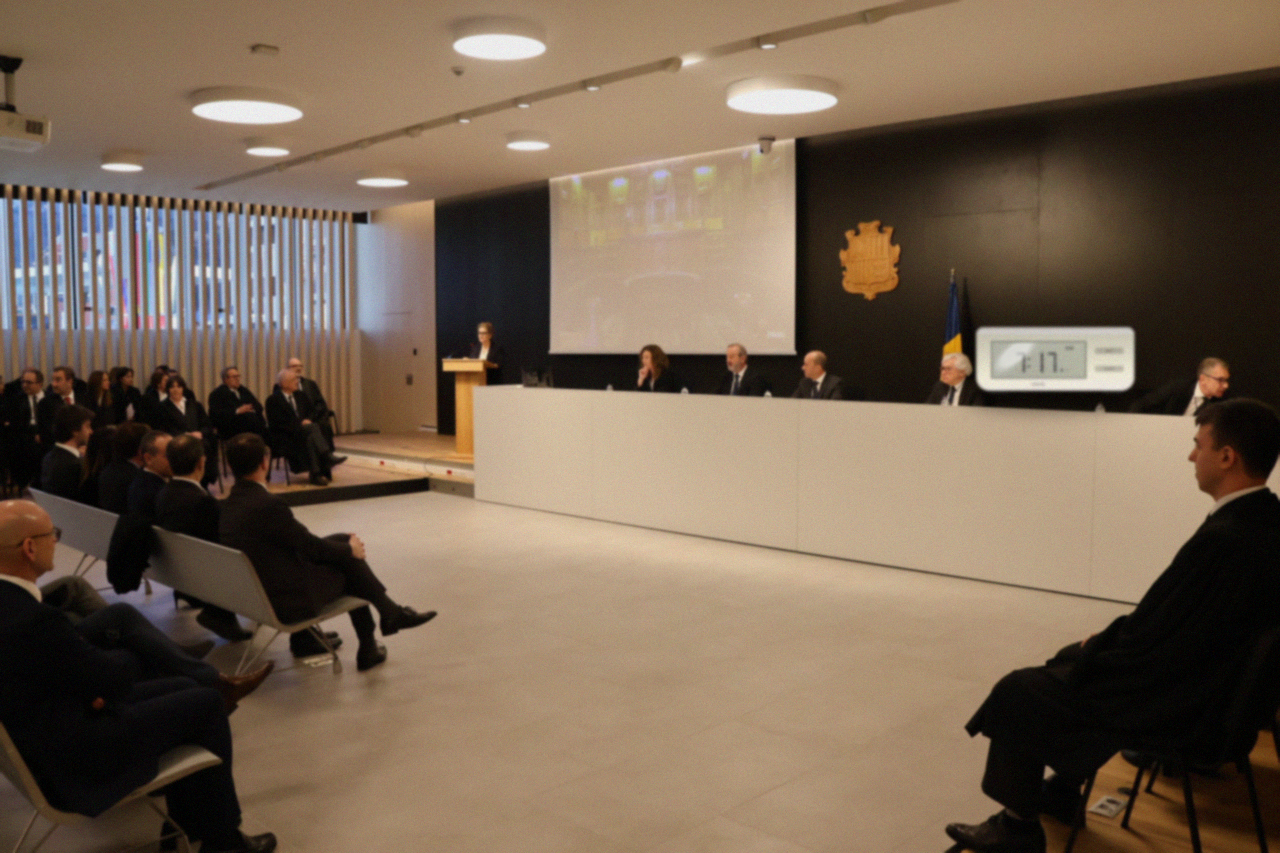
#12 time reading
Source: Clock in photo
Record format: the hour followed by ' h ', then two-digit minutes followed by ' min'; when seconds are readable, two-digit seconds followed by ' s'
7 h 17 min
